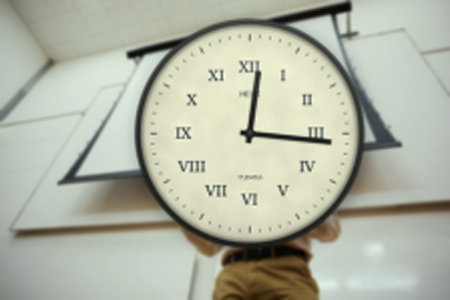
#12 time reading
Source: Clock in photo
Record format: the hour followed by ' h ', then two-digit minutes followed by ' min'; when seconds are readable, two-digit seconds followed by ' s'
12 h 16 min
